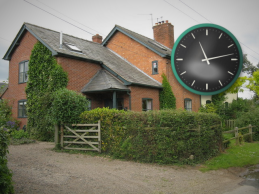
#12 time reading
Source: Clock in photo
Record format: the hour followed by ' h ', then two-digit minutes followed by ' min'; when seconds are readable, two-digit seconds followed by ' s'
11 h 13 min
